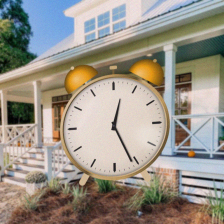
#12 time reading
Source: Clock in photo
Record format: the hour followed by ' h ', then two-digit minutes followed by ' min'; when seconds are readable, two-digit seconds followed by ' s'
12 h 26 min
